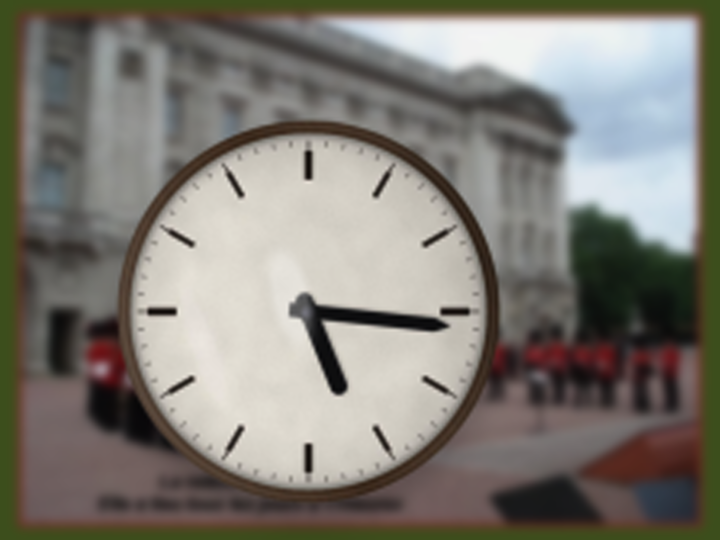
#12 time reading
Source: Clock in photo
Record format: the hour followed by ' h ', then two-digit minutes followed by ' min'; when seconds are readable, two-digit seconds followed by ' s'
5 h 16 min
